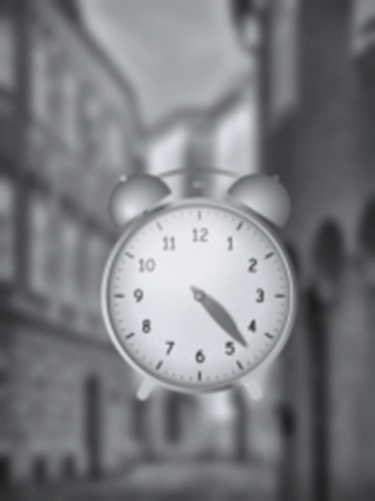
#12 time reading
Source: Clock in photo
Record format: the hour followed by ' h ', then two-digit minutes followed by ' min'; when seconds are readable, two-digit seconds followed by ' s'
4 h 23 min
